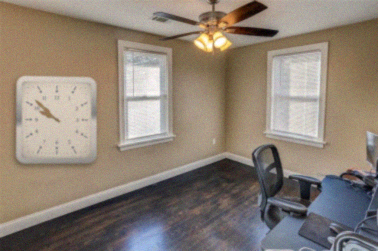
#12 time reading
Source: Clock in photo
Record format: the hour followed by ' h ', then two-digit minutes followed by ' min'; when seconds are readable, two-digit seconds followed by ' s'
9 h 52 min
